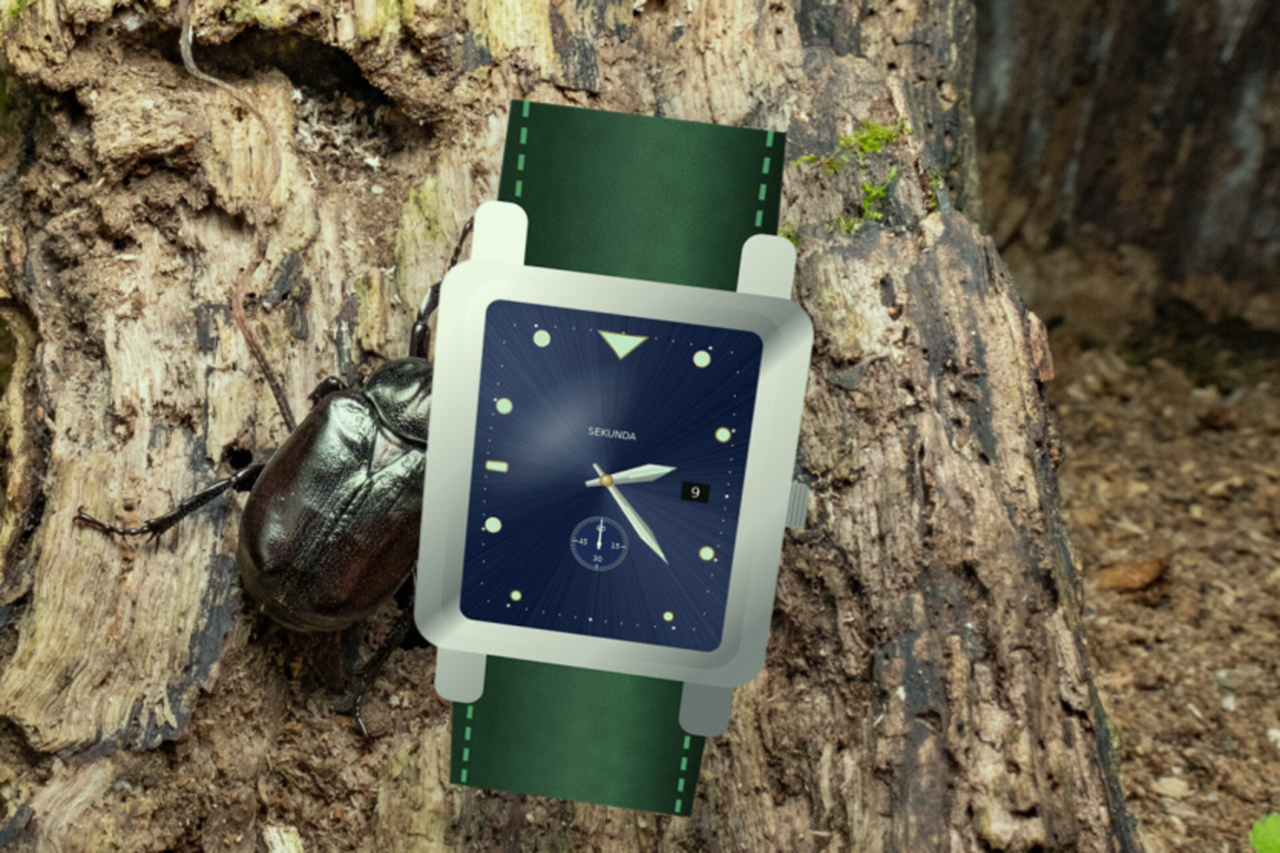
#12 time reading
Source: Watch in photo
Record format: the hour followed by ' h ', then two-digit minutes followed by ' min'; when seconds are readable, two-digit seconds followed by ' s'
2 h 23 min
